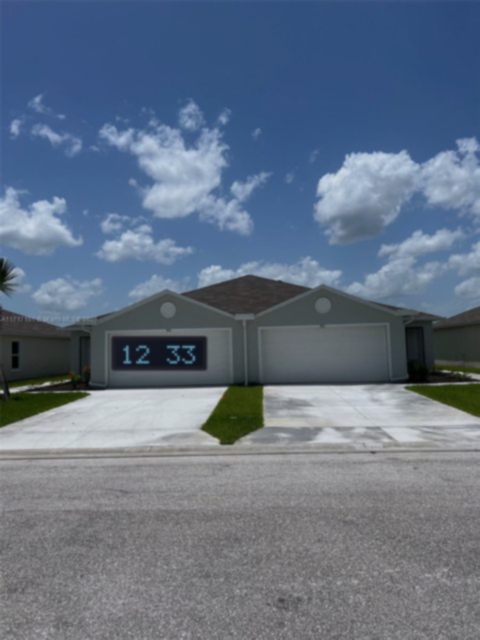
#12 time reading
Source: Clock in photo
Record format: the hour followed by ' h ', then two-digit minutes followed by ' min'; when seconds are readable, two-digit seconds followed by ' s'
12 h 33 min
